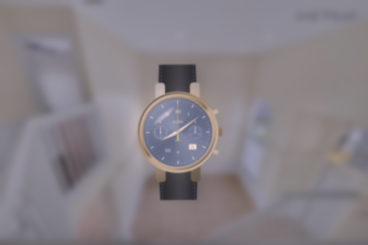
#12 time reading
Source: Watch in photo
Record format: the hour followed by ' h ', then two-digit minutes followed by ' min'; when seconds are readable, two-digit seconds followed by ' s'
8 h 09 min
